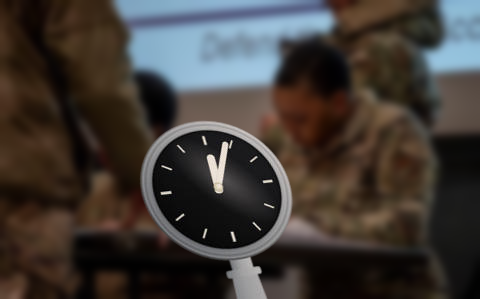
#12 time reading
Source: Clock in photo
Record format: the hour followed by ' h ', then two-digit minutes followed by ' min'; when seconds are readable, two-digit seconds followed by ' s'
12 h 04 min
